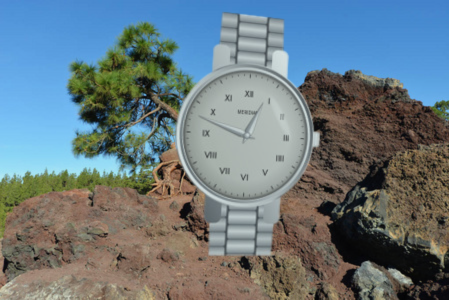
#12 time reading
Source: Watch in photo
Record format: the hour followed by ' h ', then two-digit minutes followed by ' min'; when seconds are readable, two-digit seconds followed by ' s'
12 h 48 min
